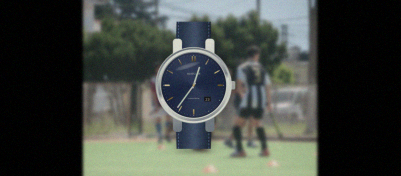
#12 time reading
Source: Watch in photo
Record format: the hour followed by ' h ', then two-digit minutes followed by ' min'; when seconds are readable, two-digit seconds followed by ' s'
12 h 36 min
